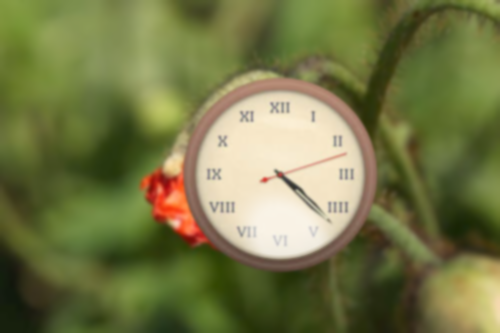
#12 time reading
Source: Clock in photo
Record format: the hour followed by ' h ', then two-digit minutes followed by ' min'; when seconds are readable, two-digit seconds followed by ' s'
4 h 22 min 12 s
